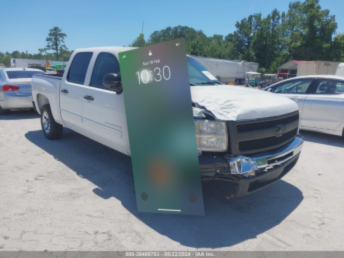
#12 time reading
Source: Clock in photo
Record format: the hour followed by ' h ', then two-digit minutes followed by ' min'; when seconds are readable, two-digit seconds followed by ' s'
10 h 30 min
